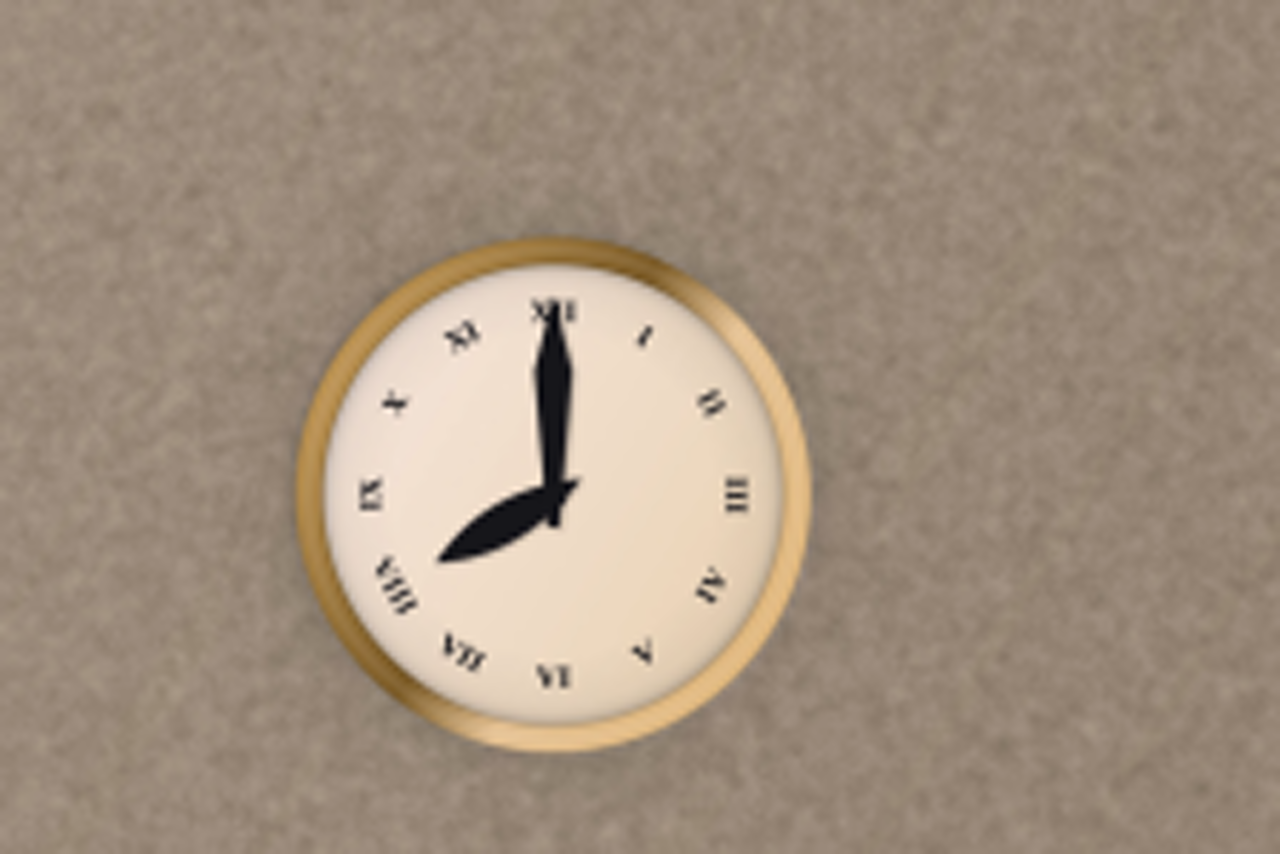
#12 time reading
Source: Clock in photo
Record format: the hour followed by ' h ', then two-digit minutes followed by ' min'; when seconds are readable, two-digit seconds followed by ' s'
8 h 00 min
